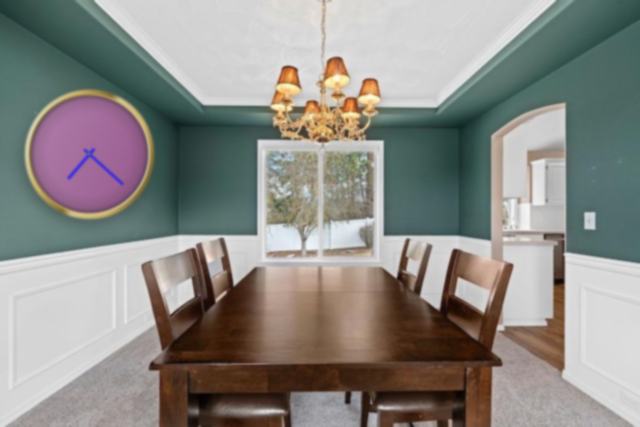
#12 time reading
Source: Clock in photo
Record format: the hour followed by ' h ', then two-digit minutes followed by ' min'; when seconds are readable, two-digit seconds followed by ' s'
7 h 22 min
